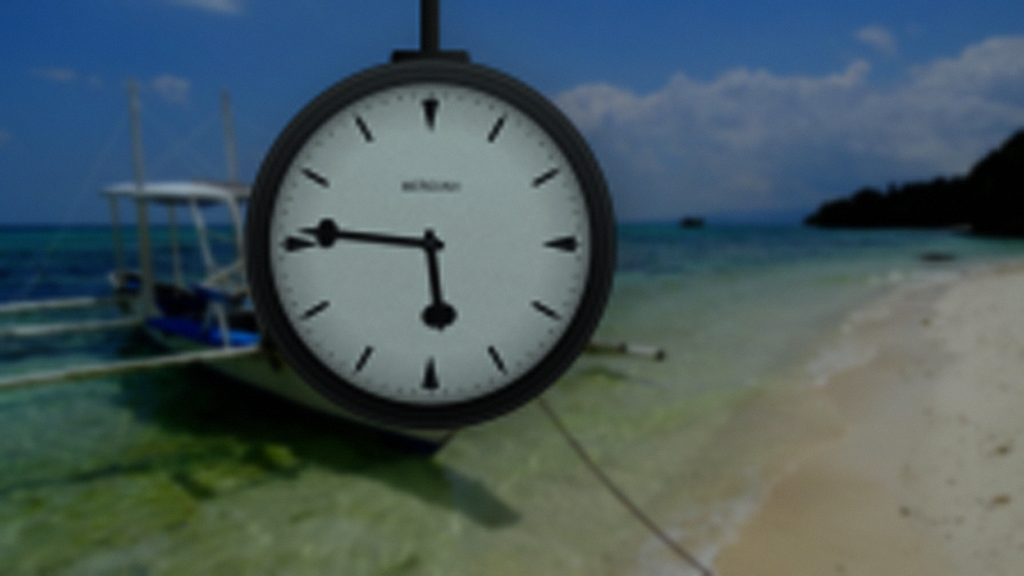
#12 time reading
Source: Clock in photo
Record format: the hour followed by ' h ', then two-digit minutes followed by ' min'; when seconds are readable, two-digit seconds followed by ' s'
5 h 46 min
